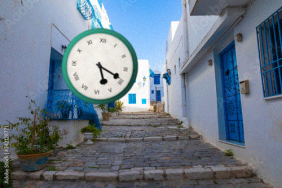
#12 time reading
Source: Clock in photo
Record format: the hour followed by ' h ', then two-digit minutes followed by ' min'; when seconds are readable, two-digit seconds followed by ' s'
5 h 19 min
